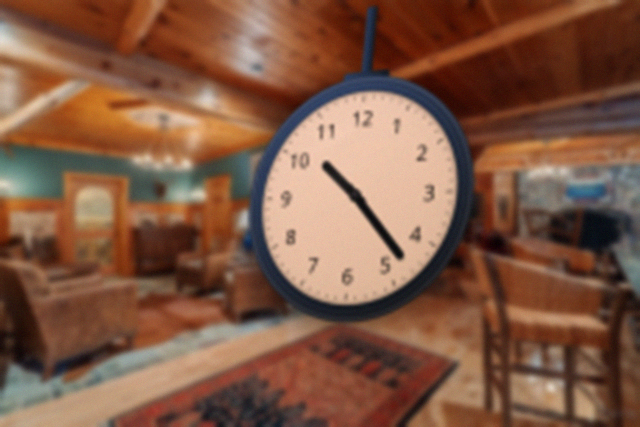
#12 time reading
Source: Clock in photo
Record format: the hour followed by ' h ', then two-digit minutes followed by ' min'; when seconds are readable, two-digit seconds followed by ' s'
10 h 23 min
